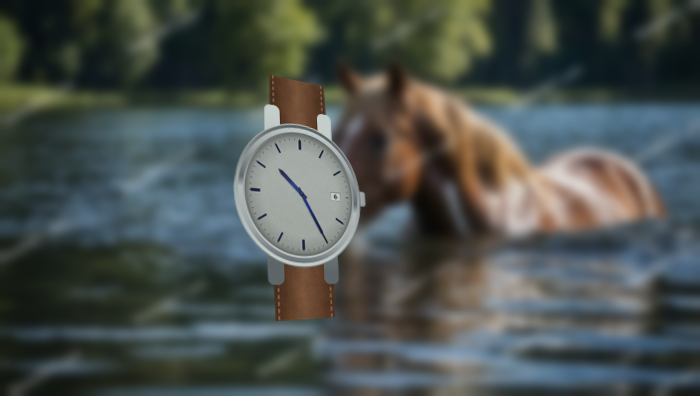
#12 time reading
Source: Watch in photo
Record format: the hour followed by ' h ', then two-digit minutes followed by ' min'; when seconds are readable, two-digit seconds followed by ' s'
10 h 25 min
